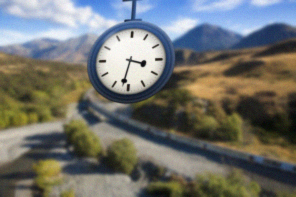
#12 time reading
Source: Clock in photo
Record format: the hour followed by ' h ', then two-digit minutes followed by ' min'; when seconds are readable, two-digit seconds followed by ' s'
3 h 32 min
